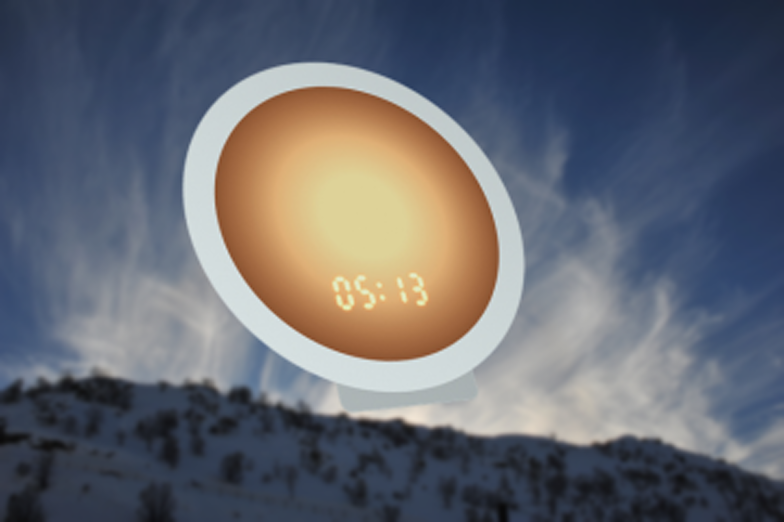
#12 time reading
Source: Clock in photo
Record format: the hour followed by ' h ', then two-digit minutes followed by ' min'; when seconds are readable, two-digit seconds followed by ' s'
5 h 13 min
